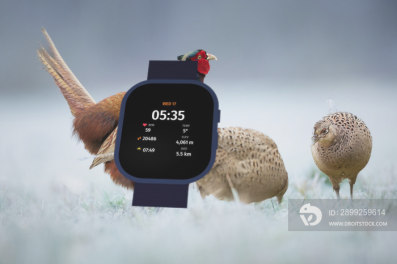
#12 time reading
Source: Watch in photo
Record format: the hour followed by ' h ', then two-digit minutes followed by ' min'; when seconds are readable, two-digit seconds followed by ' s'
5 h 35 min
